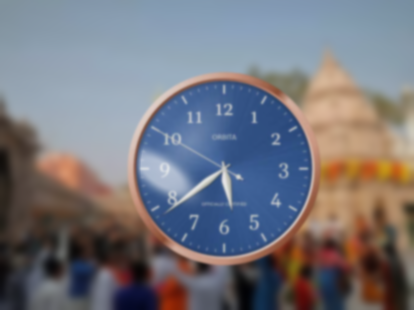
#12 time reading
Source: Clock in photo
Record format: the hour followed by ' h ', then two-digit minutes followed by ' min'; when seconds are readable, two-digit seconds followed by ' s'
5 h 38 min 50 s
